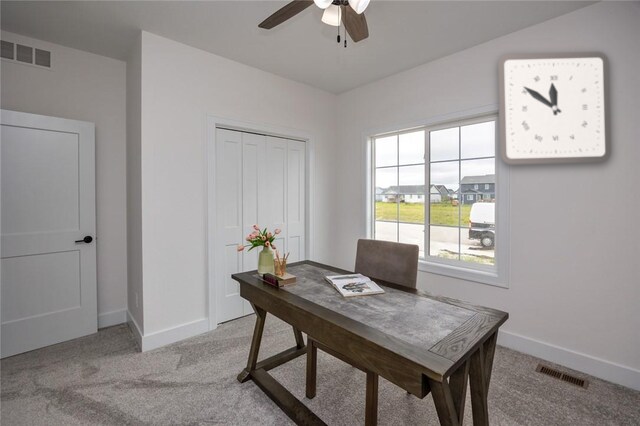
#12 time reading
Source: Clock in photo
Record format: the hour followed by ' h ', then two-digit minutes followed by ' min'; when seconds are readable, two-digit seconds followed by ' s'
11 h 51 min
